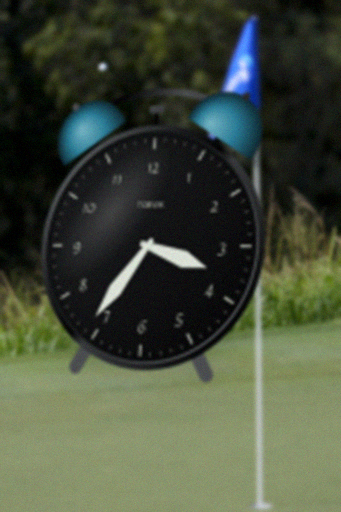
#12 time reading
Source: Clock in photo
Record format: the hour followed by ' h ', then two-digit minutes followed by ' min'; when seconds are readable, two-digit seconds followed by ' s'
3 h 36 min
